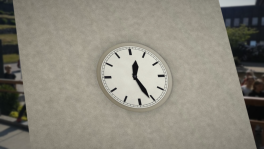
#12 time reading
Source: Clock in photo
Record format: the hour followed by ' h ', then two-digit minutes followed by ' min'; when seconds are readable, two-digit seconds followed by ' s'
12 h 26 min
